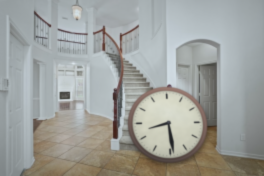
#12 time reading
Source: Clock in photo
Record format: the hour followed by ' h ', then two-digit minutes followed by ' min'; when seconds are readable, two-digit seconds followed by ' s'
8 h 29 min
